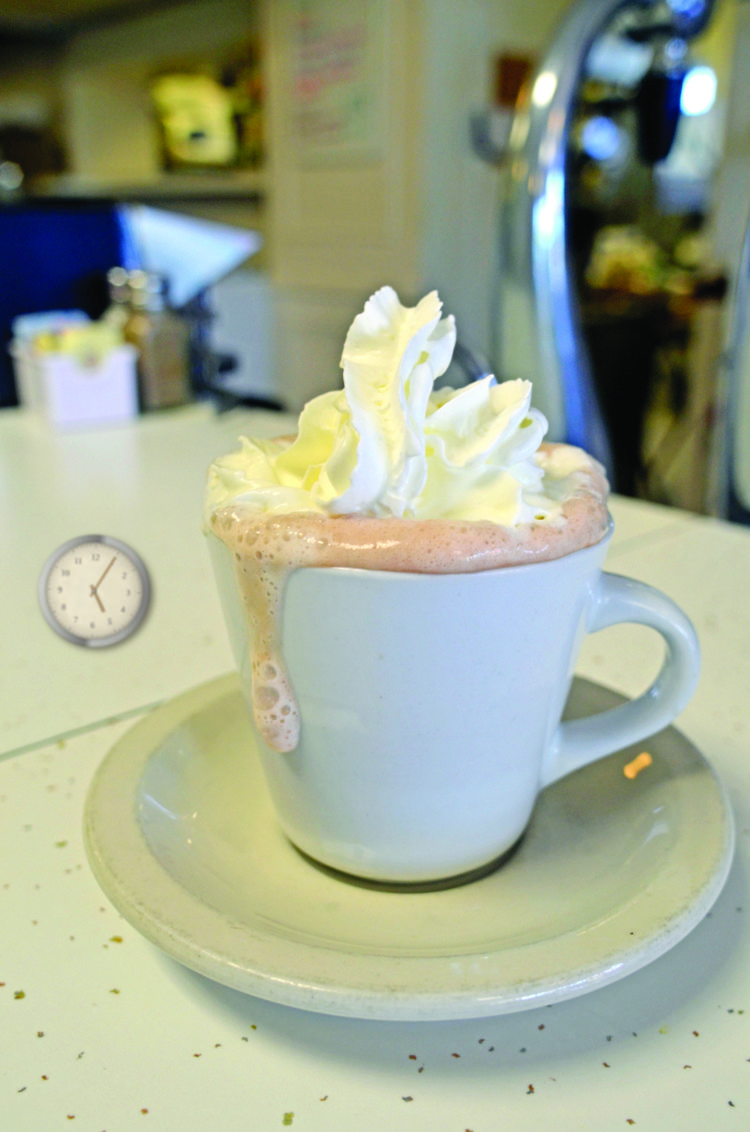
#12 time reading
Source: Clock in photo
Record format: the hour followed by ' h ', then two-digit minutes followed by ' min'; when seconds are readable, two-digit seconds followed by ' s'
5 h 05 min
